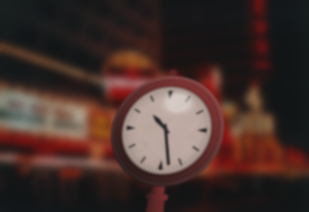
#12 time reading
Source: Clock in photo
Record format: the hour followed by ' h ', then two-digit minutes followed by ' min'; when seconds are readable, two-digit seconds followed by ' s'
10 h 28 min
